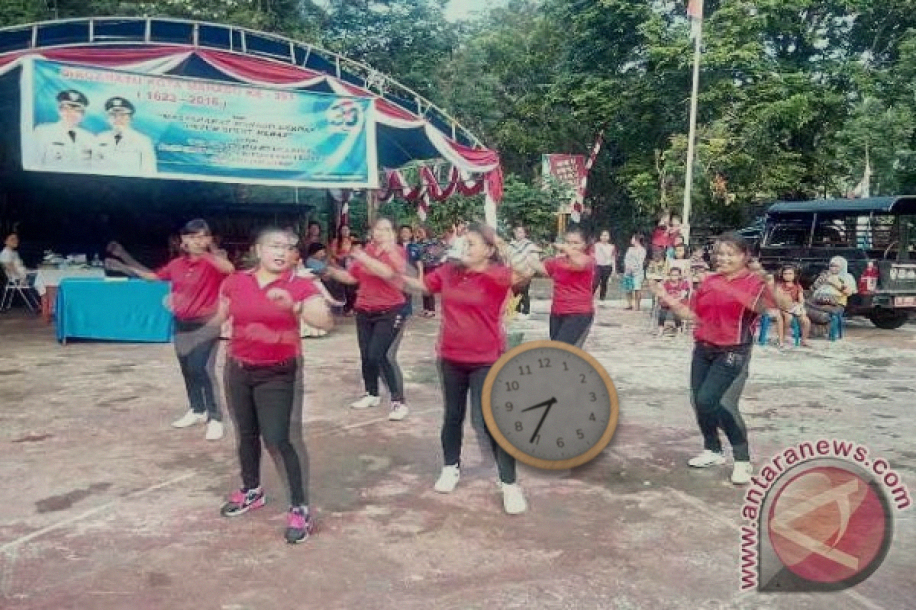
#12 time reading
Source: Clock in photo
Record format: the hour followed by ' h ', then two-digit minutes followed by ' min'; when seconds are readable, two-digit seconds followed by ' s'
8 h 36 min
